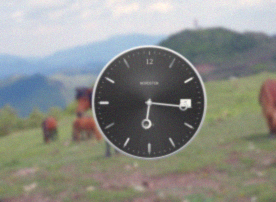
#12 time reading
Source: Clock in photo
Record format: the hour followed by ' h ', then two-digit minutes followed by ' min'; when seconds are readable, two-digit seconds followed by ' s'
6 h 16 min
